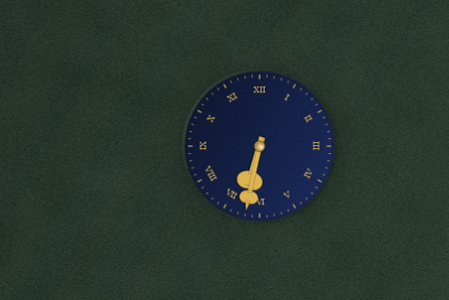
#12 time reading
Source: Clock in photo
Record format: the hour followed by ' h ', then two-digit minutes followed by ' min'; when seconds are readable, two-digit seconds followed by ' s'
6 h 32 min
